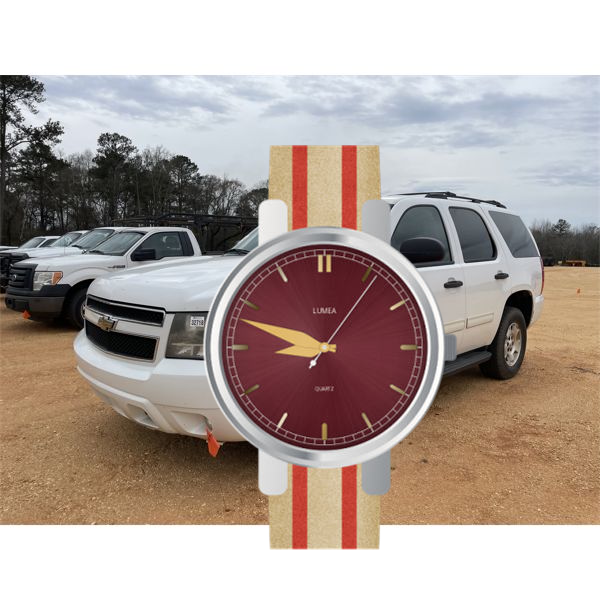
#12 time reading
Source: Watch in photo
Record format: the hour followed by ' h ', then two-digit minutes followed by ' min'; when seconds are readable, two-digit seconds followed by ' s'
8 h 48 min 06 s
